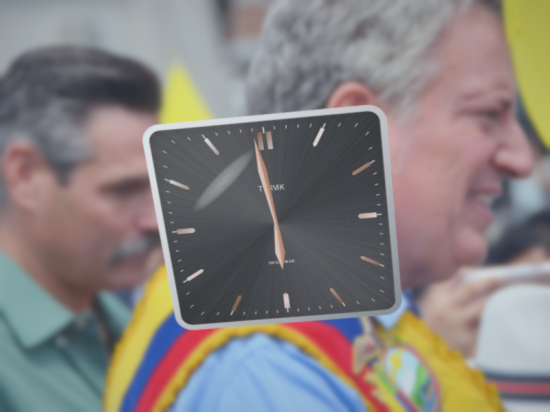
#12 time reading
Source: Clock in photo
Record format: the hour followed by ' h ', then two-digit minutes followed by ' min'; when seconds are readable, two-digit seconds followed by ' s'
5 h 59 min
